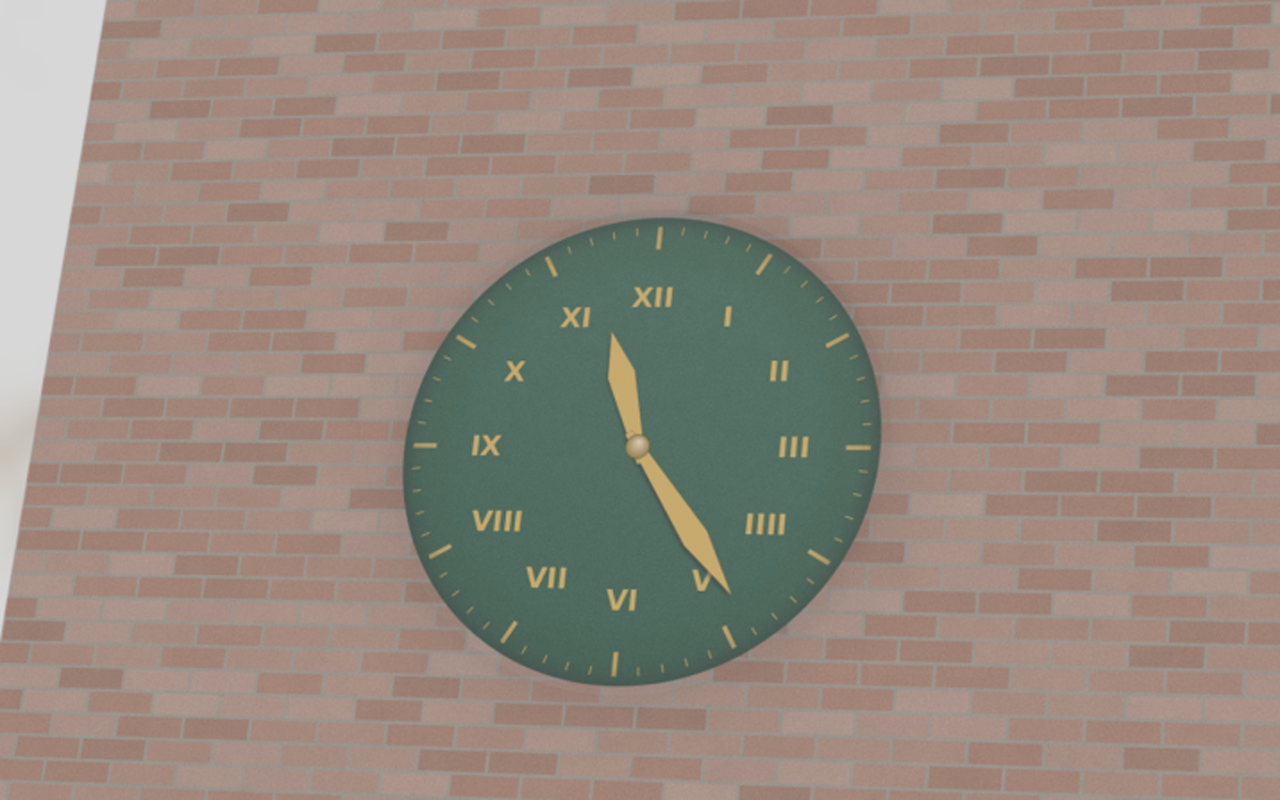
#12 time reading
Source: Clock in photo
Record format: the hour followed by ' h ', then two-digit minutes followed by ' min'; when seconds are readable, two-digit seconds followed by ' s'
11 h 24 min
